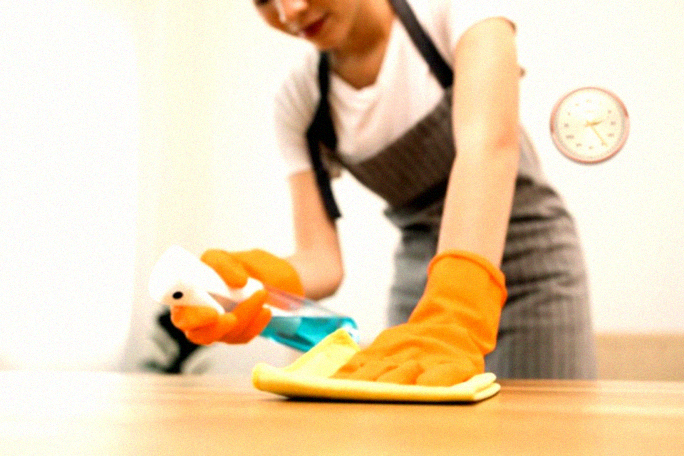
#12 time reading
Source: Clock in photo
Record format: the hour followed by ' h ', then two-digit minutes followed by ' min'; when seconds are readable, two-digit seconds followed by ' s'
2 h 24 min
